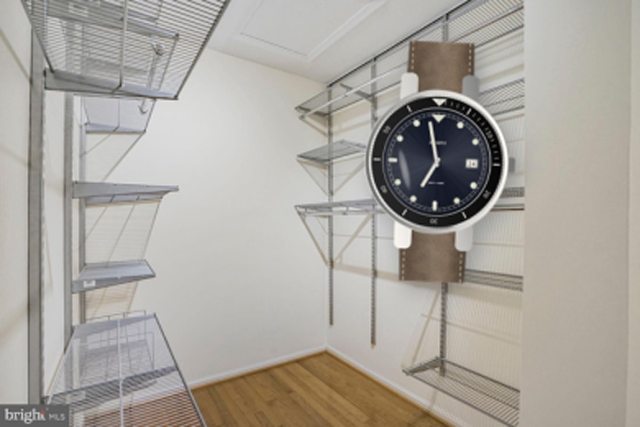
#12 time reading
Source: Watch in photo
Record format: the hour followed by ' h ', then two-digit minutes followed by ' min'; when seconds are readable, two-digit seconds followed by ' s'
6 h 58 min
